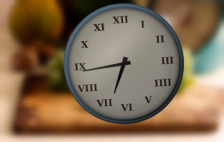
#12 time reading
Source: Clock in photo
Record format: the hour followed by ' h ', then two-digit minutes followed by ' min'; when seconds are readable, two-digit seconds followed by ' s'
6 h 44 min
